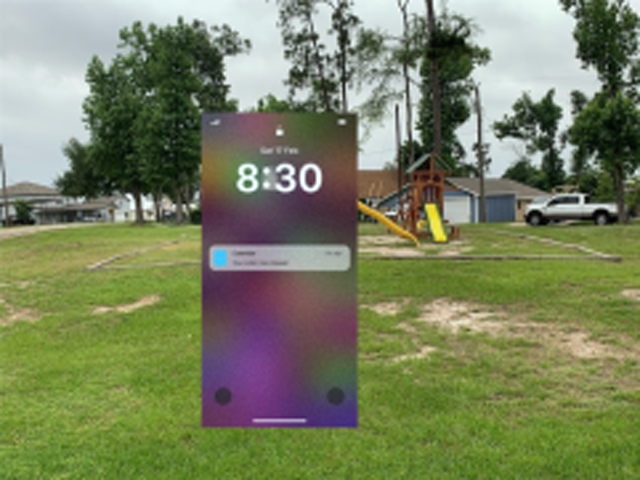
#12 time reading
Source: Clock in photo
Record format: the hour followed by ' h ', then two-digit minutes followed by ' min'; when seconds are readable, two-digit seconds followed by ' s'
8 h 30 min
